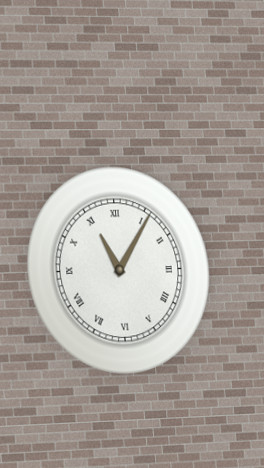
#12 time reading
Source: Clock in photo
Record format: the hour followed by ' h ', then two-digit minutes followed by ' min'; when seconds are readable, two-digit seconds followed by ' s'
11 h 06 min
